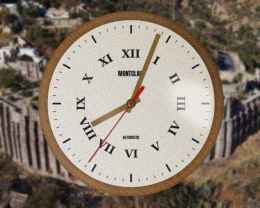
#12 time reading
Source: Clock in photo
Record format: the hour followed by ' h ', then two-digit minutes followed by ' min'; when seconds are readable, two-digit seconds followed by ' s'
8 h 03 min 36 s
